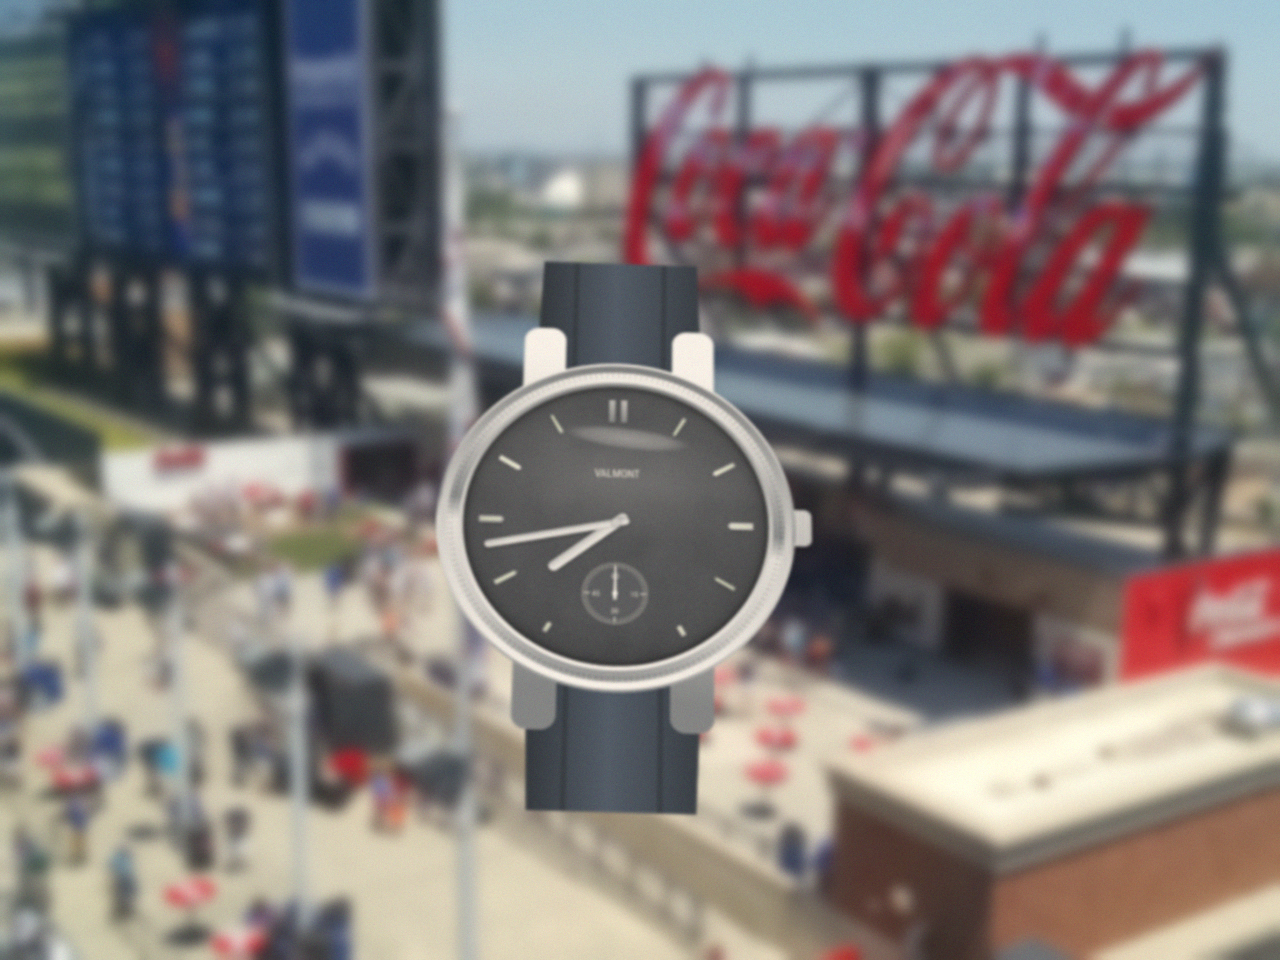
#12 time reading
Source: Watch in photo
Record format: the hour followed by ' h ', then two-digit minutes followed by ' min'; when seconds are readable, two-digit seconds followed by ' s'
7 h 43 min
